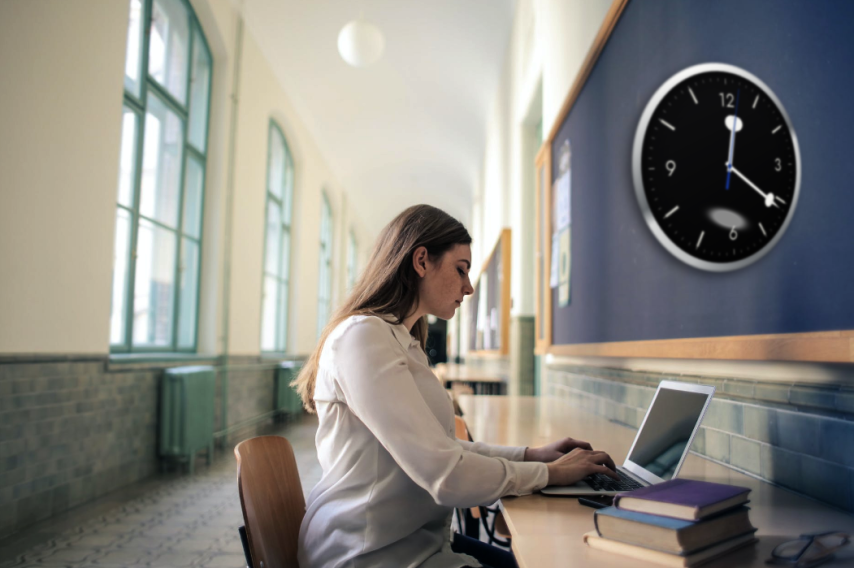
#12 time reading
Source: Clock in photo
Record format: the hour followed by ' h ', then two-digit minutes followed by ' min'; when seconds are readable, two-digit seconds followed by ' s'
12 h 21 min 02 s
